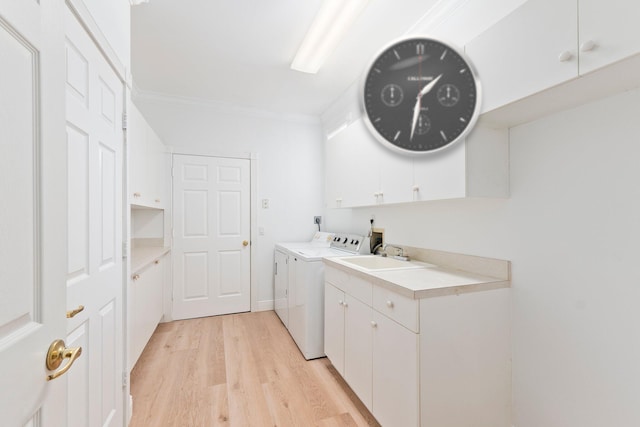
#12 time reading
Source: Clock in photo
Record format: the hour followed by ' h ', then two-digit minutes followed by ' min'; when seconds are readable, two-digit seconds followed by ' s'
1 h 32 min
